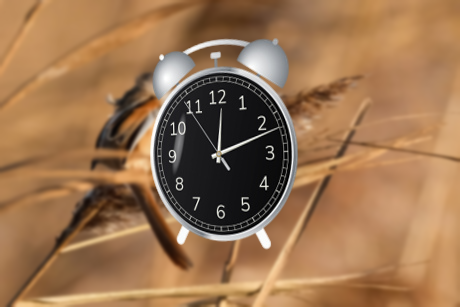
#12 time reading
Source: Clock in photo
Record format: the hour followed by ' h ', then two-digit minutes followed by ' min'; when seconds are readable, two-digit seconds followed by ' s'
12 h 11 min 54 s
